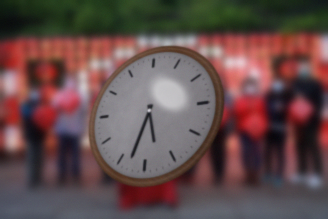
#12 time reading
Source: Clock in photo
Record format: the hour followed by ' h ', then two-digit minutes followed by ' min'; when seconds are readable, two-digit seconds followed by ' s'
5 h 33 min
